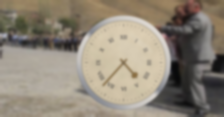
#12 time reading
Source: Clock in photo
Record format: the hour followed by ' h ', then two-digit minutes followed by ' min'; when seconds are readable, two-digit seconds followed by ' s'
4 h 37 min
